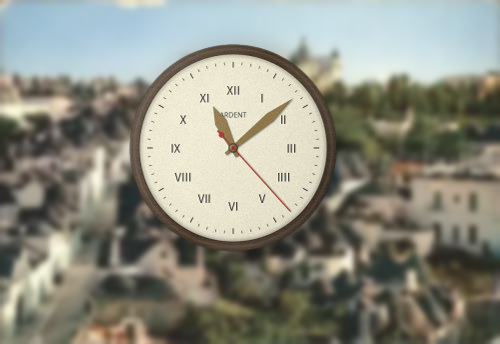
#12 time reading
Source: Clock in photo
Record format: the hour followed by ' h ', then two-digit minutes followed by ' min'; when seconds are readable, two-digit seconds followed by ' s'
11 h 08 min 23 s
